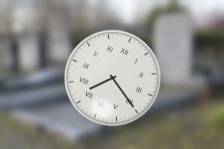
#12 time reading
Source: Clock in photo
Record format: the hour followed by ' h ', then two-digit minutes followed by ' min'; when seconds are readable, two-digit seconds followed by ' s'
7 h 20 min
